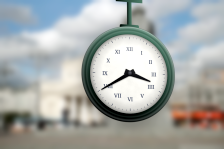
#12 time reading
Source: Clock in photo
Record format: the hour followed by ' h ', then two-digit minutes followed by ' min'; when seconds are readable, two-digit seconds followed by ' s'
3 h 40 min
